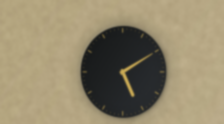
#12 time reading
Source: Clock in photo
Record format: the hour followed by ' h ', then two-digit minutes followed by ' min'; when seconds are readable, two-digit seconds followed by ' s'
5 h 10 min
